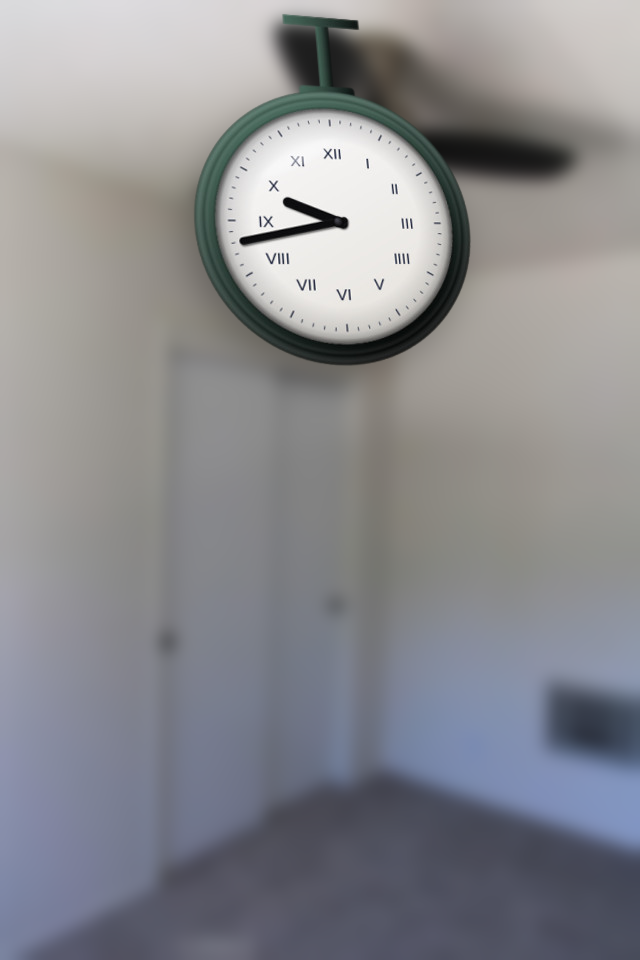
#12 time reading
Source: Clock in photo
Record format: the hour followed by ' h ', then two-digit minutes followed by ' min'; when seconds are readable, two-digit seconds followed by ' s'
9 h 43 min
